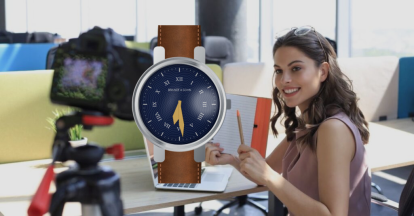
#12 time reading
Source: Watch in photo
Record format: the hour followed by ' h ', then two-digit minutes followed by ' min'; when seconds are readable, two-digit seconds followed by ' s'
6 h 29 min
